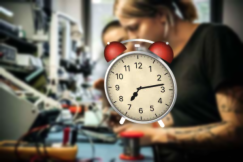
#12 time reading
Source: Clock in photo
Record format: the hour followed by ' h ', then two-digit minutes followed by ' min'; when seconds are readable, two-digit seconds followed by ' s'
7 h 13 min
